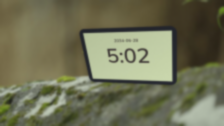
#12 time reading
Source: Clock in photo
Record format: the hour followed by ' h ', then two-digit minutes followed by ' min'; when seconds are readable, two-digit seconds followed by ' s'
5 h 02 min
